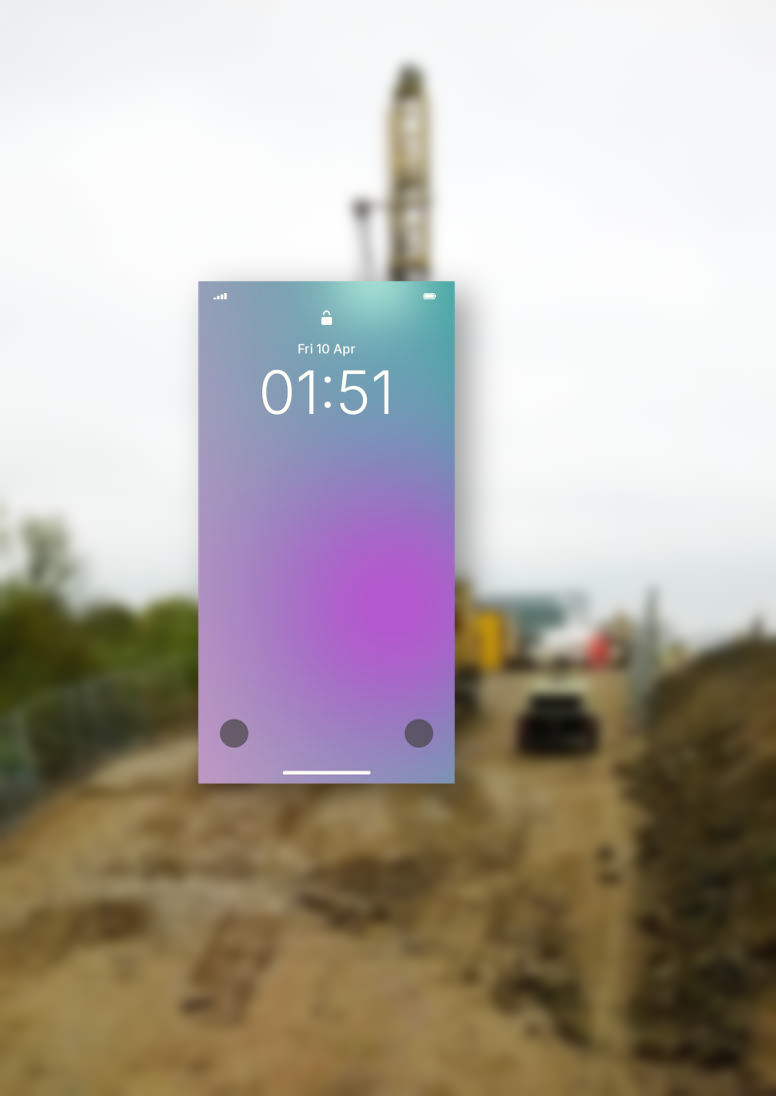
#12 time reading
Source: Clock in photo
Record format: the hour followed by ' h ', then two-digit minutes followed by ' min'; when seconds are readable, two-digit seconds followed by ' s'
1 h 51 min
